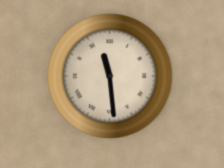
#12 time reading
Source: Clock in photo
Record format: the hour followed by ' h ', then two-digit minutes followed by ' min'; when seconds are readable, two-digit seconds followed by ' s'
11 h 29 min
